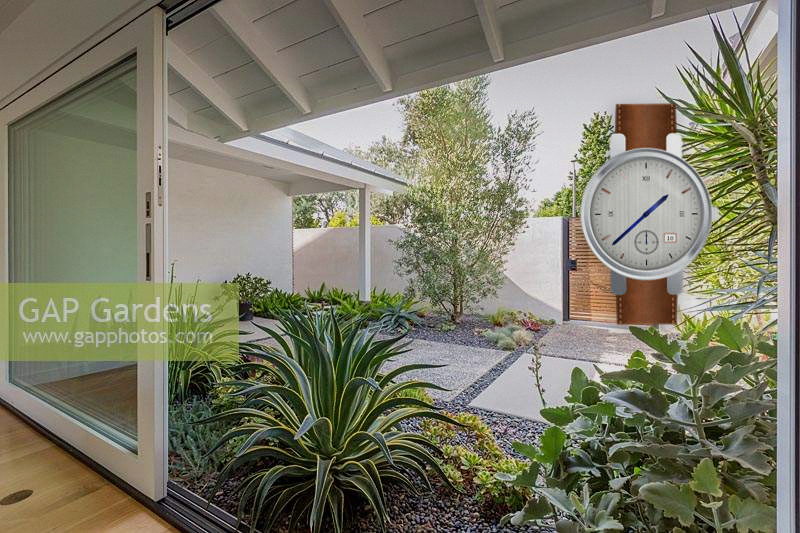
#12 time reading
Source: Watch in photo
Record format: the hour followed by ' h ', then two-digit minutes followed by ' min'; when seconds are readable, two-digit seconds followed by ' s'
1 h 38 min
